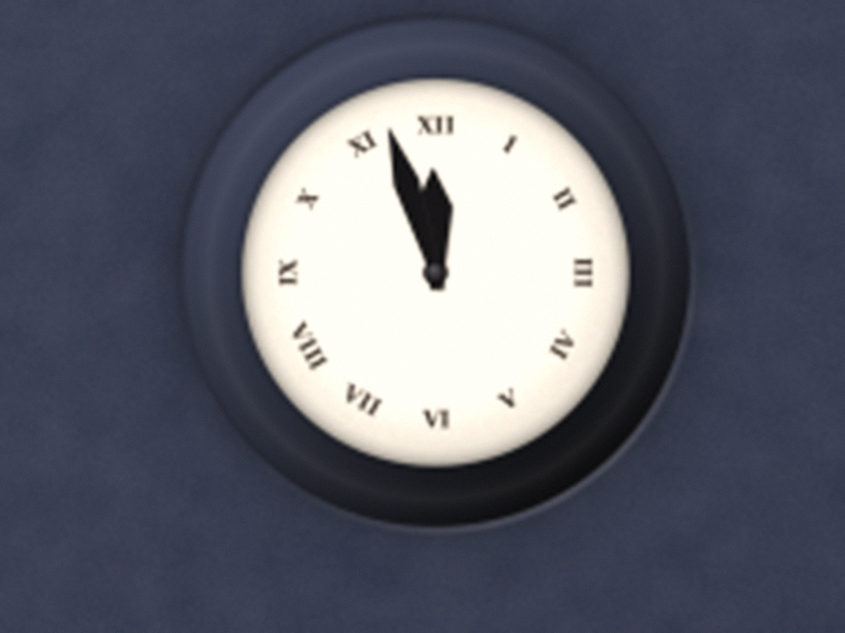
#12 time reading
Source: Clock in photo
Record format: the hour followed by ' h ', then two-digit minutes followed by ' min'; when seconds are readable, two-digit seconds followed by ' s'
11 h 57 min
